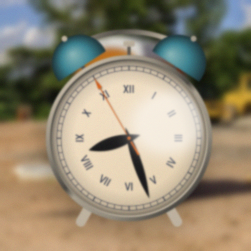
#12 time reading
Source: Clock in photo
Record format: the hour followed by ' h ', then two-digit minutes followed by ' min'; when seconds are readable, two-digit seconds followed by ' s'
8 h 26 min 55 s
